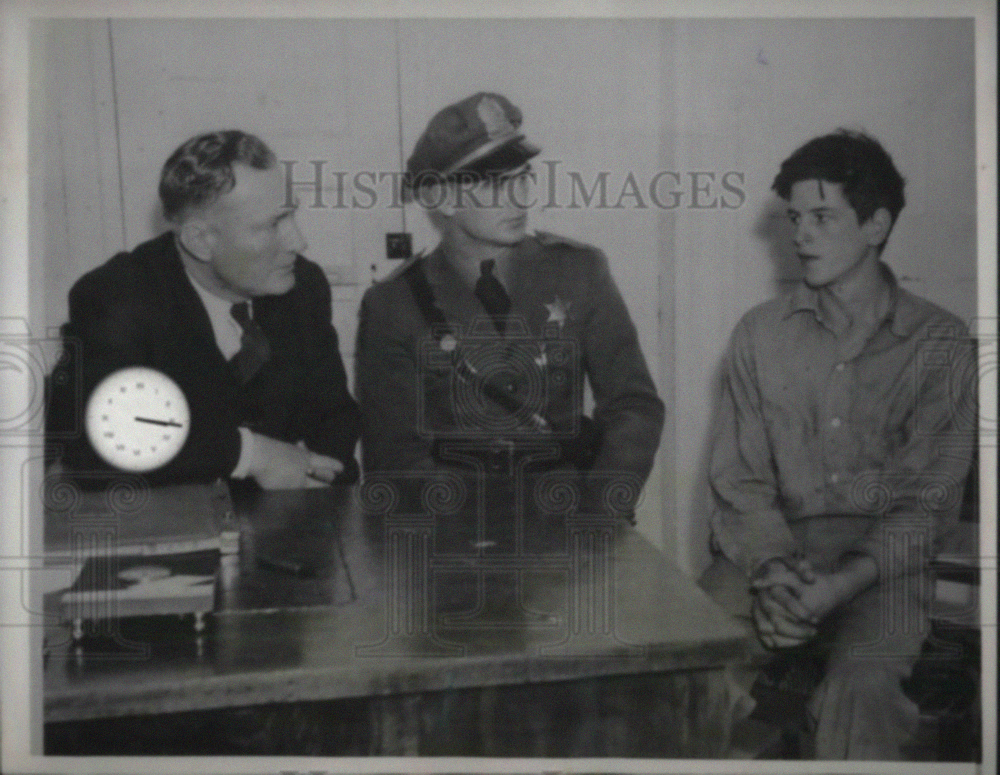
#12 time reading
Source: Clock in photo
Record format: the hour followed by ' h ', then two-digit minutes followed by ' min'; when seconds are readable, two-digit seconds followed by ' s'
3 h 16 min
